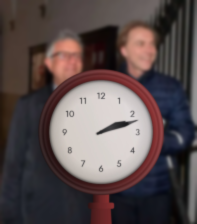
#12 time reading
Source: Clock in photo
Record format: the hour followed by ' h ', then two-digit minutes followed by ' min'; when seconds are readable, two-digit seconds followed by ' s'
2 h 12 min
